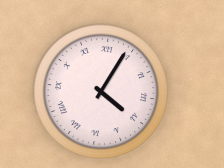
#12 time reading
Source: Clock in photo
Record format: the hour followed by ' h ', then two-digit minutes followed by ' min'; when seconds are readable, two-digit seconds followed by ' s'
4 h 04 min
